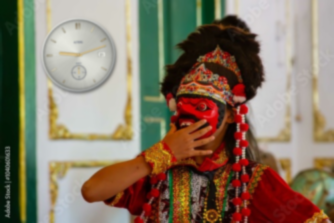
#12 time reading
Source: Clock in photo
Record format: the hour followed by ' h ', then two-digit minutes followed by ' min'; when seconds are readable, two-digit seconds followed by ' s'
9 h 12 min
